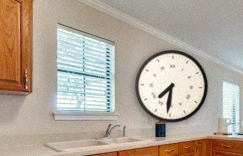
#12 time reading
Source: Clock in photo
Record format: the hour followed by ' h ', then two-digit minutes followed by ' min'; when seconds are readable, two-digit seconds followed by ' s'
7 h 31 min
